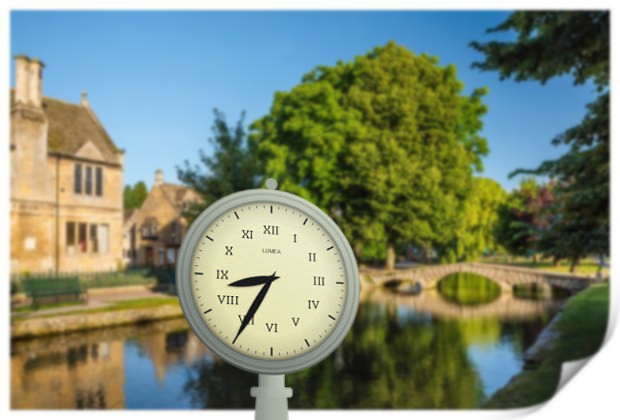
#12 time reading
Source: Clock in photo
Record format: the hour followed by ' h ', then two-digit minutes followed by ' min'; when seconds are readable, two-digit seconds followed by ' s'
8 h 35 min
